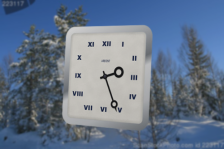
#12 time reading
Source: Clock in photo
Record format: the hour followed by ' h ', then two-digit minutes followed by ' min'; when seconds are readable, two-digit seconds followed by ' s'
2 h 26 min
